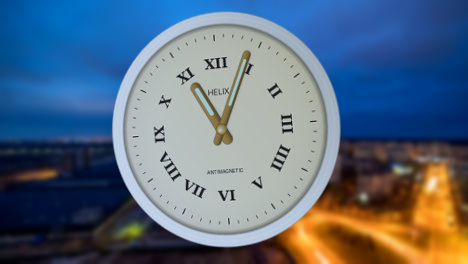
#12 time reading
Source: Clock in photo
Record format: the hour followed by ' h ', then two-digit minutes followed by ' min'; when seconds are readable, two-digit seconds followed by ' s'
11 h 04 min
